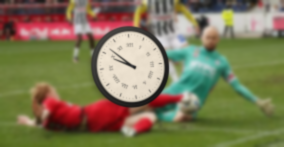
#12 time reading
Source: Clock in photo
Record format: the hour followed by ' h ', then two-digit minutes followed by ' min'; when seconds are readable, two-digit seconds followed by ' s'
9 h 52 min
